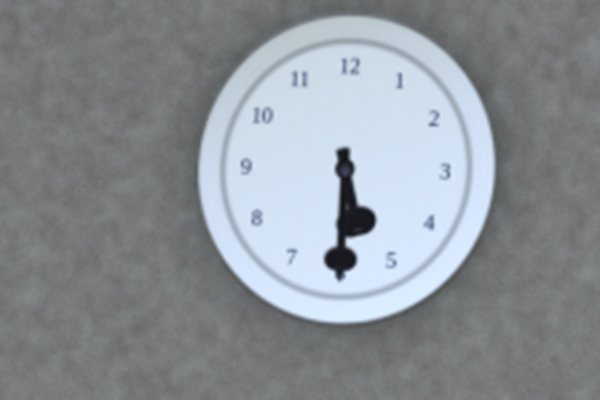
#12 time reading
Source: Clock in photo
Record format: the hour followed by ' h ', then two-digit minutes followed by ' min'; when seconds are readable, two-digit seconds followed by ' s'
5 h 30 min
